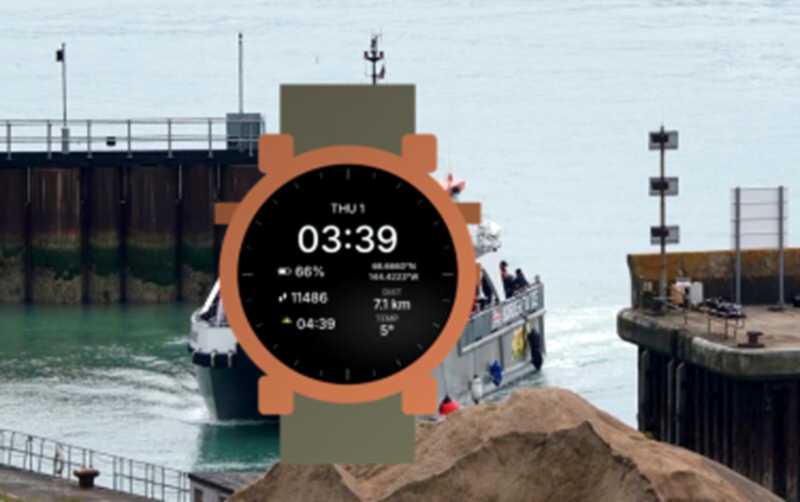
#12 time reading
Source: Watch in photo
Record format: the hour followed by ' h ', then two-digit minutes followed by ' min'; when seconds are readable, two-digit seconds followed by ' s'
3 h 39 min
